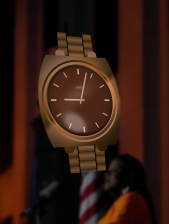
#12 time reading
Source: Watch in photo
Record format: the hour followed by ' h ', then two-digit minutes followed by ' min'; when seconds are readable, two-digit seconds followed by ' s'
9 h 03 min
